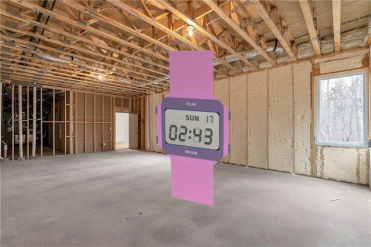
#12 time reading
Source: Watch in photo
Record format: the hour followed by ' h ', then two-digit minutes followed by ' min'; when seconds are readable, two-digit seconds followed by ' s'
2 h 43 min
